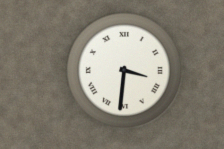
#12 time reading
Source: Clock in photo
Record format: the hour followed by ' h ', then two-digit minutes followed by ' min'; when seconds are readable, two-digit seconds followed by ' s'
3 h 31 min
